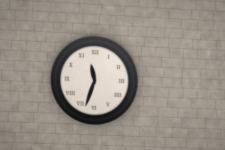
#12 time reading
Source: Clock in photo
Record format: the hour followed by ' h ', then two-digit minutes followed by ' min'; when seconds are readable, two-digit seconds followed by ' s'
11 h 33 min
